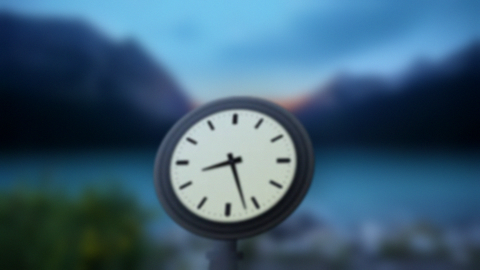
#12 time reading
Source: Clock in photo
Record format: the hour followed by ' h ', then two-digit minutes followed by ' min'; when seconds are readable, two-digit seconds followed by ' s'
8 h 27 min
